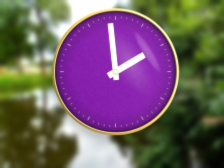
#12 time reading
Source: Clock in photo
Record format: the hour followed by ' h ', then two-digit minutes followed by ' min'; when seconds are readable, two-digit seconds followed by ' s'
1 h 59 min
